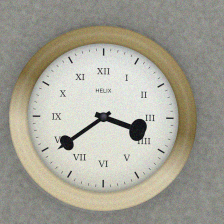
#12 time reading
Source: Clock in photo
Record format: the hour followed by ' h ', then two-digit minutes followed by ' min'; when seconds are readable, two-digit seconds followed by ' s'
3 h 39 min
